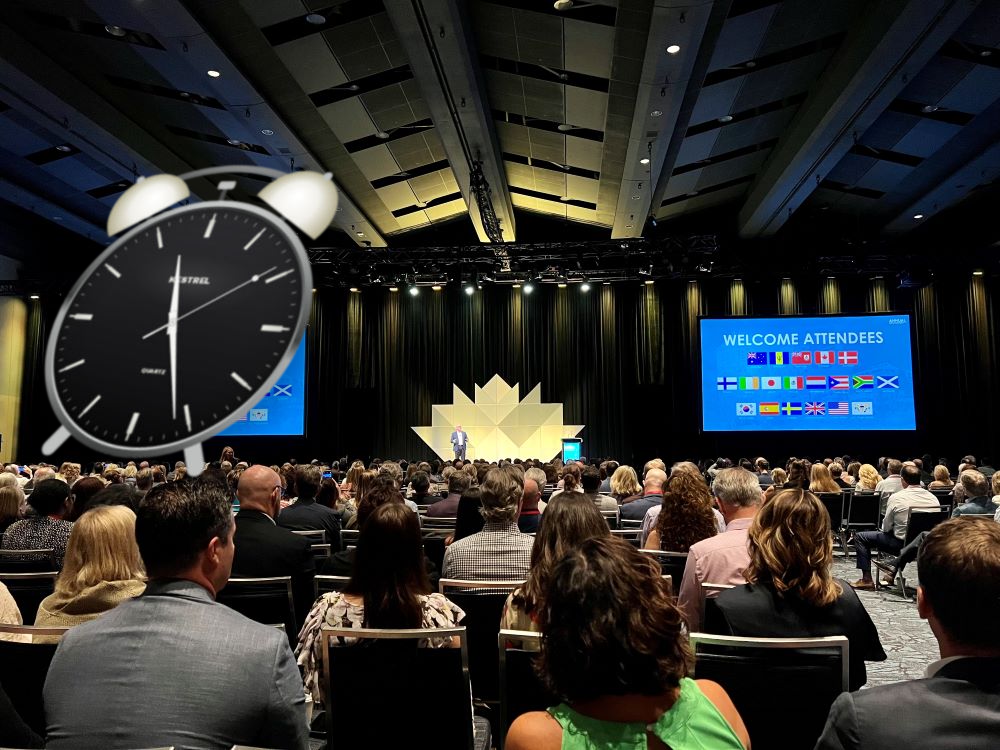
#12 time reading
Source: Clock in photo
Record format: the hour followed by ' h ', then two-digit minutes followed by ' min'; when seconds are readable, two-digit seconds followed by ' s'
11 h 26 min 09 s
